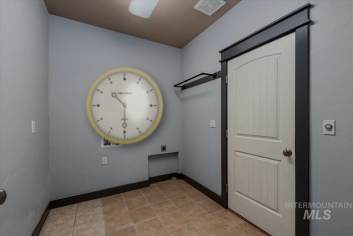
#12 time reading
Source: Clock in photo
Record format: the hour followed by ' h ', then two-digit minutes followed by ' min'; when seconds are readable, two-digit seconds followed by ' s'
10 h 30 min
